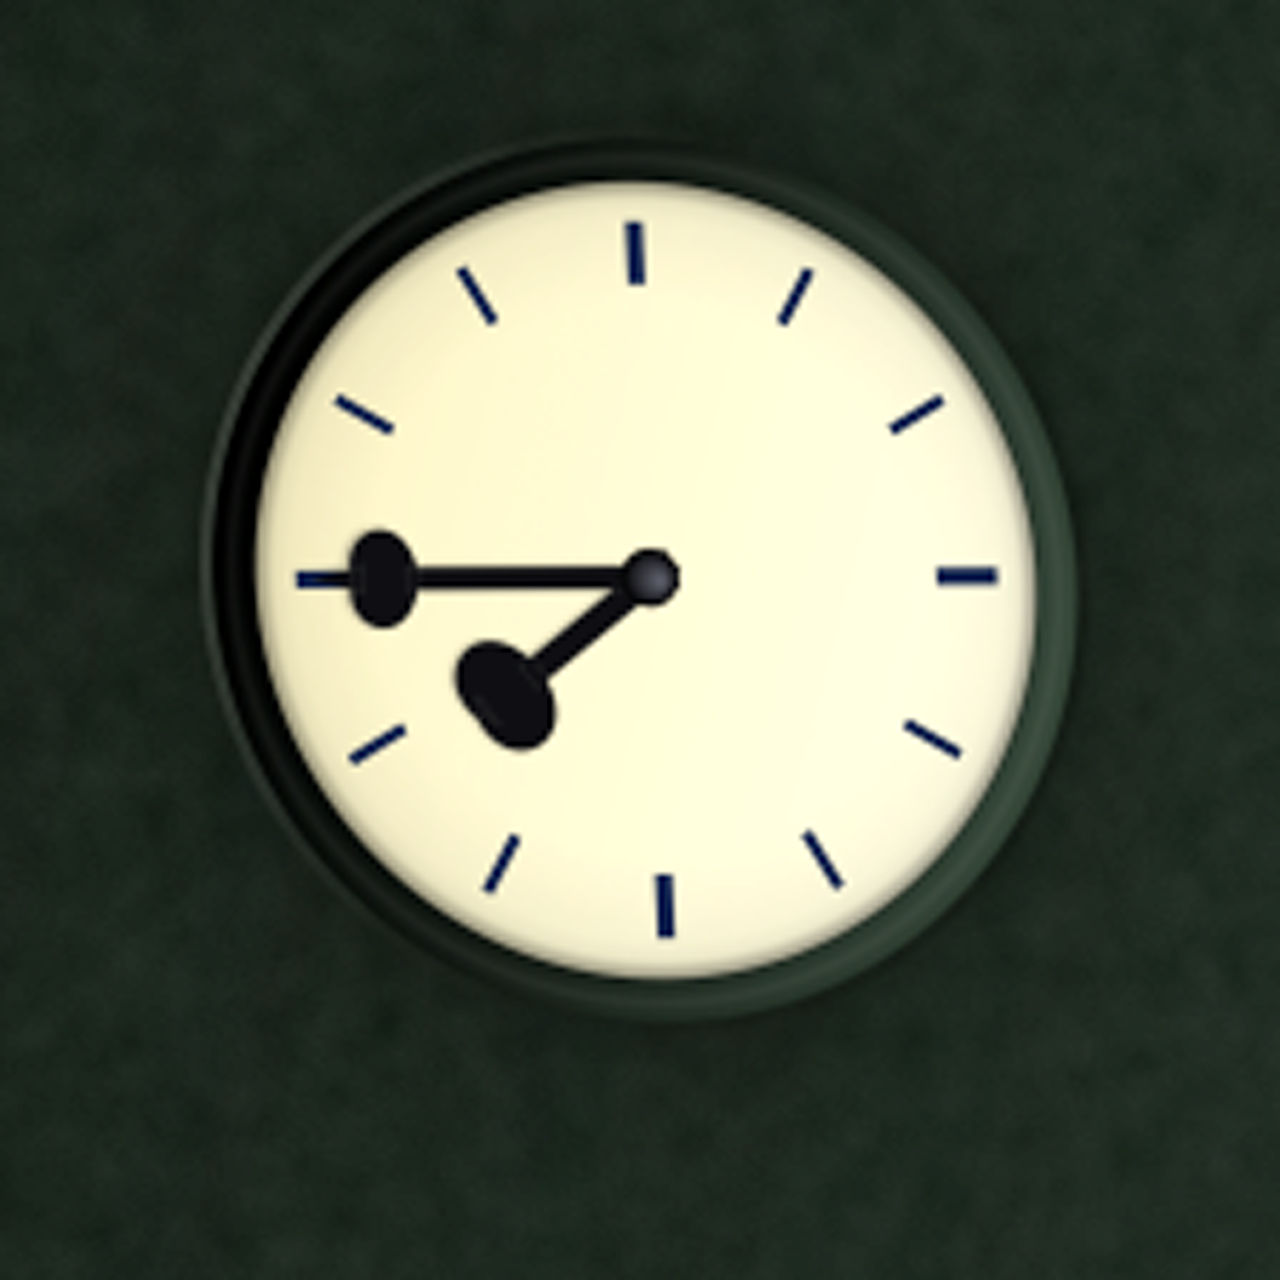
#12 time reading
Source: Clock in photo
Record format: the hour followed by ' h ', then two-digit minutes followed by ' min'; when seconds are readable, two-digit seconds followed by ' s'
7 h 45 min
